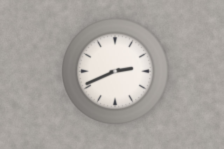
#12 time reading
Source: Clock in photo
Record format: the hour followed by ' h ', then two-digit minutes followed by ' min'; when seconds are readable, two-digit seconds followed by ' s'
2 h 41 min
